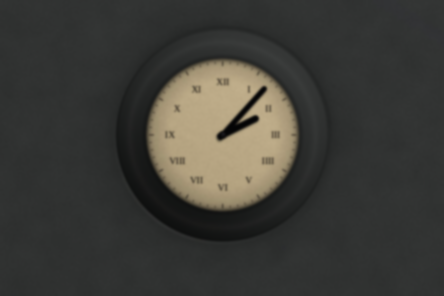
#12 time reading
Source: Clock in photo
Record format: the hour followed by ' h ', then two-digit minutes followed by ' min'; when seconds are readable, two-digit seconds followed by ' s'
2 h 07 min
